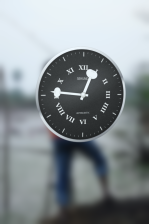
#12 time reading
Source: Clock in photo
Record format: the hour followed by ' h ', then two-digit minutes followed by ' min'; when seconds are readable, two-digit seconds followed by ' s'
12 h 46 min
